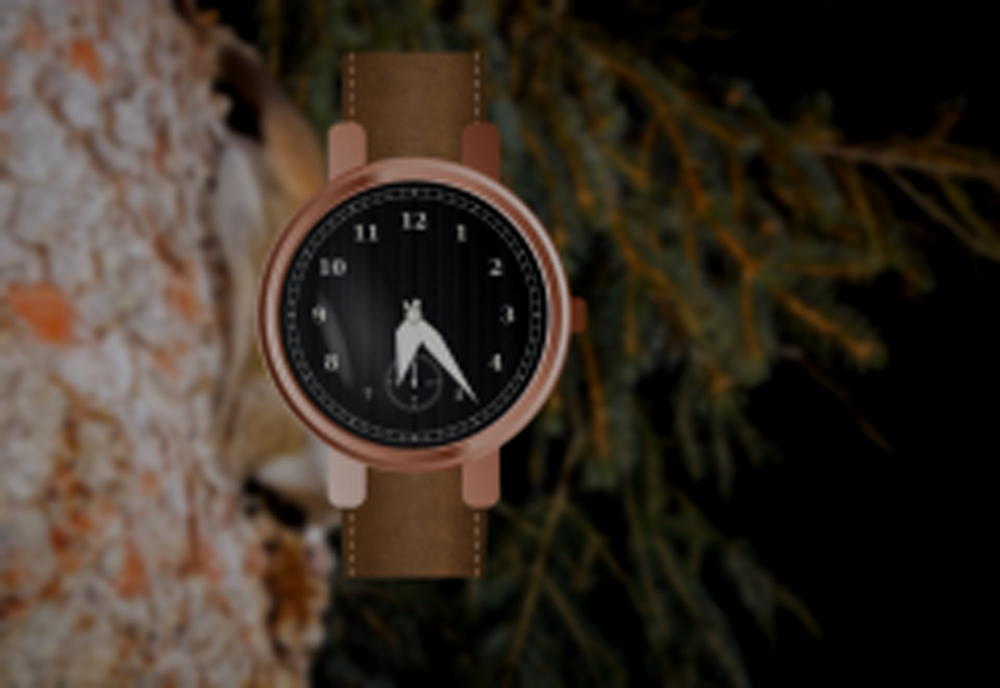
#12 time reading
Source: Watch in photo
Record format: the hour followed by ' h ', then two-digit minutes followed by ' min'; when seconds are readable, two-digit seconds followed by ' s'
6 h 24 min
